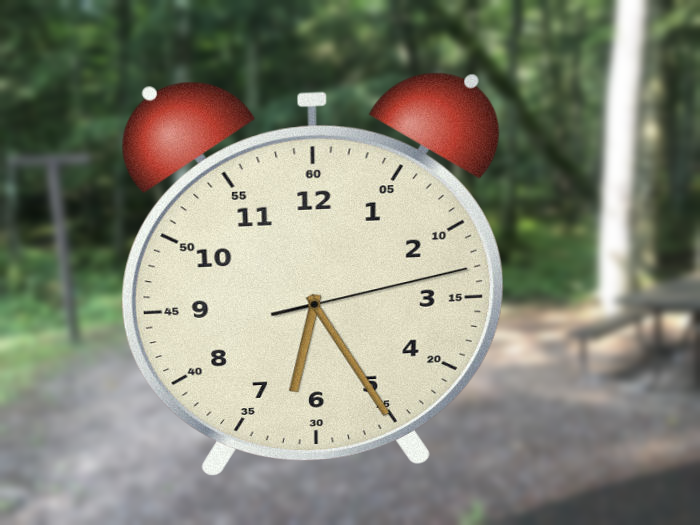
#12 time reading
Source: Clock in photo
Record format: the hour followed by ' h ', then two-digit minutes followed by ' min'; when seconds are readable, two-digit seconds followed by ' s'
6 h 25 min 13 s
